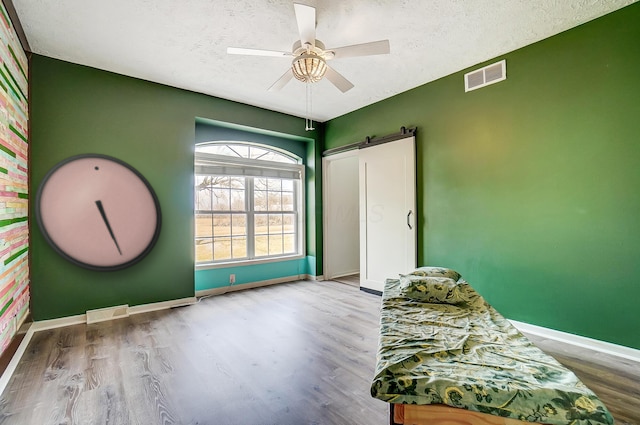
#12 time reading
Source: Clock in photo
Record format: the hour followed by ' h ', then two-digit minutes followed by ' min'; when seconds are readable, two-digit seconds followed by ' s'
5 h 27 min
